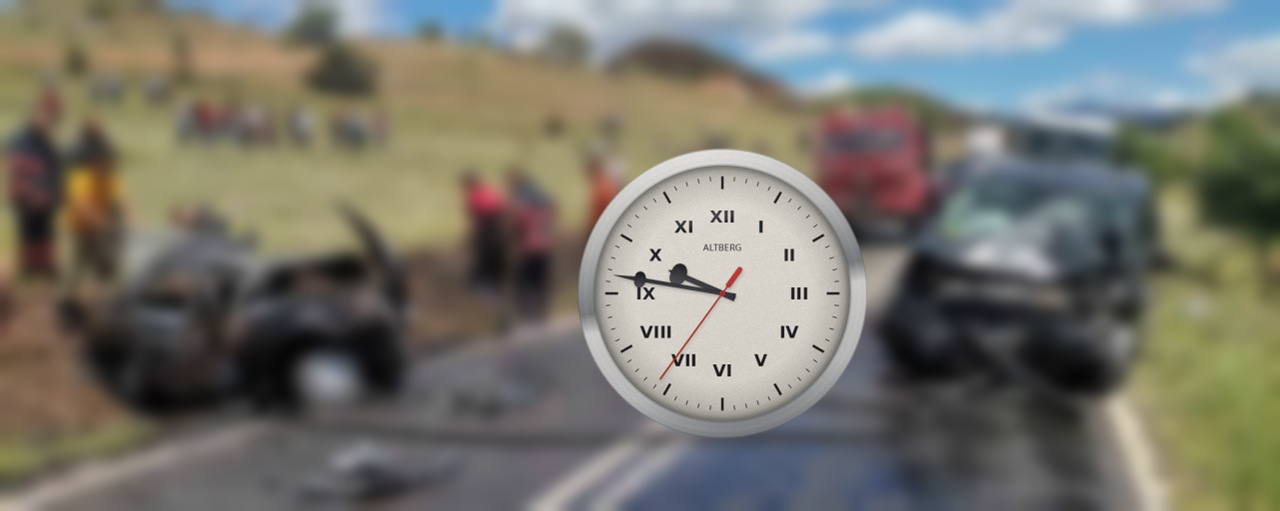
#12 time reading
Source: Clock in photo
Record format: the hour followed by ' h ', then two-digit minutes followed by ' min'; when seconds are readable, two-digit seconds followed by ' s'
9 h 46 min 36 s
